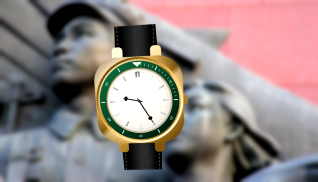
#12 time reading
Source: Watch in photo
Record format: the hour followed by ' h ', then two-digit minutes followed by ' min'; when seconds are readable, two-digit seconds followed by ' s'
9 h 25 min
